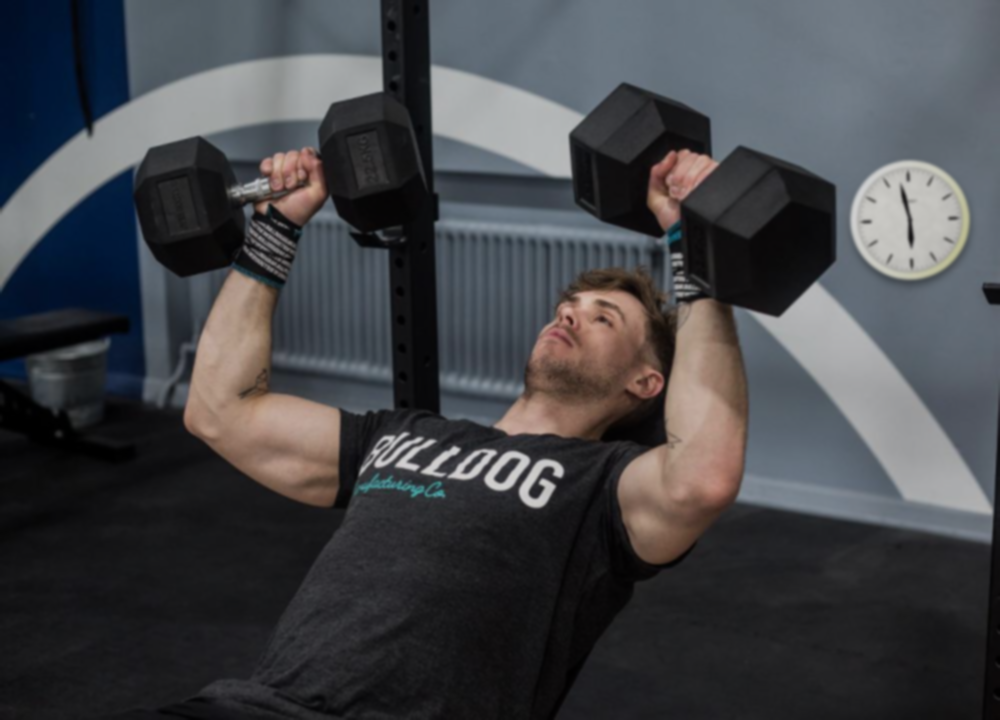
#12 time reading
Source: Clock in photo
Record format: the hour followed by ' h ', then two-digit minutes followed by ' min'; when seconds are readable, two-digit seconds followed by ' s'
5 h 58 min
